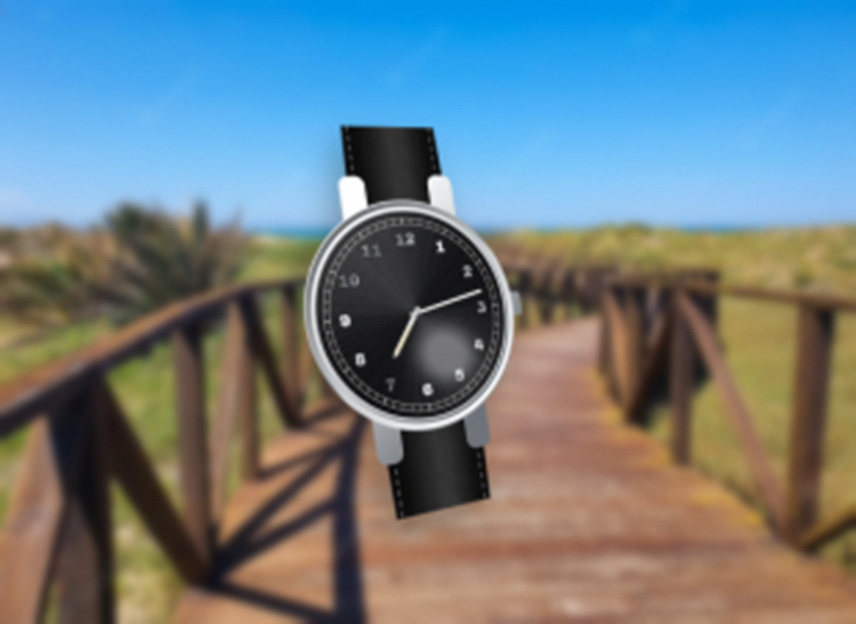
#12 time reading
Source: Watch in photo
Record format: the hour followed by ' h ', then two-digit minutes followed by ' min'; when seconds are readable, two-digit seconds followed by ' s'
7 h 13 min
